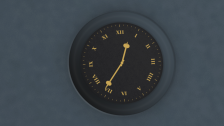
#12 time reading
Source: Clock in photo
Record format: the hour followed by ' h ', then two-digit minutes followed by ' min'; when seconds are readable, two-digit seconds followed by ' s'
12 h 36 min
